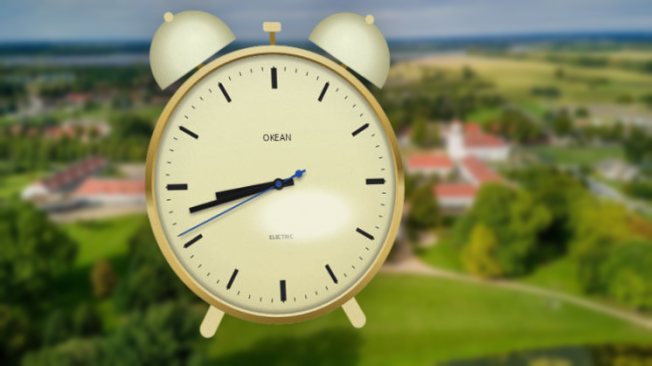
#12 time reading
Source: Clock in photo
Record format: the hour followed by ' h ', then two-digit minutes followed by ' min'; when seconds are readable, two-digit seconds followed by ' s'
8 h 42 min 41 s
